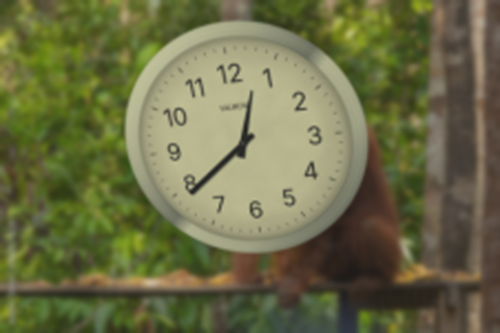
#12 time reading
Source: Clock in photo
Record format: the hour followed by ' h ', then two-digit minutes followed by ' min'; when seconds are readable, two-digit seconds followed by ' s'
12 h 39 min
